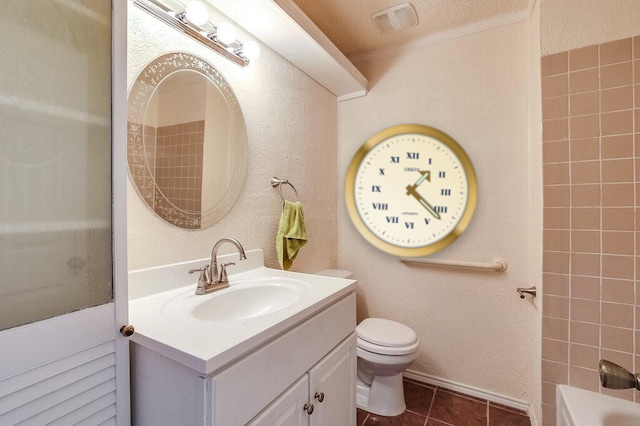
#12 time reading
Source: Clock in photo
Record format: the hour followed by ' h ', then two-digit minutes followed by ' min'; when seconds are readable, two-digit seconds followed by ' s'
1 h 22 min
